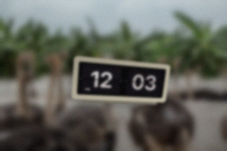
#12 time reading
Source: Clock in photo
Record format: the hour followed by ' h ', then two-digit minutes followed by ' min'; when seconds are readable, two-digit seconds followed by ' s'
12 h 03 min
